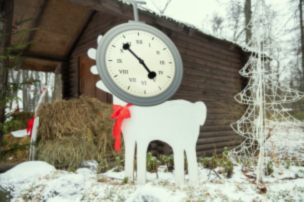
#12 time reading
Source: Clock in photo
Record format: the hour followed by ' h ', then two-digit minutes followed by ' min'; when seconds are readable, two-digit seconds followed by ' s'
4 h 53 min
